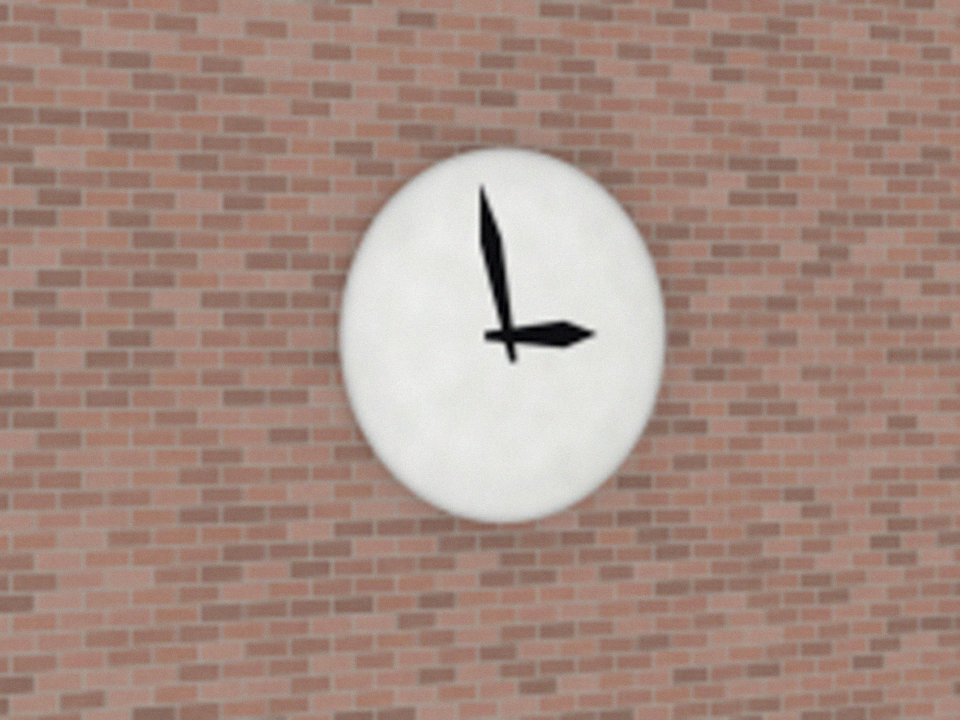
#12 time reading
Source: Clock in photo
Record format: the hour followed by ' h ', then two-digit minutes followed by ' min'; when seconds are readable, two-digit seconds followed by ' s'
2 h 58 min
